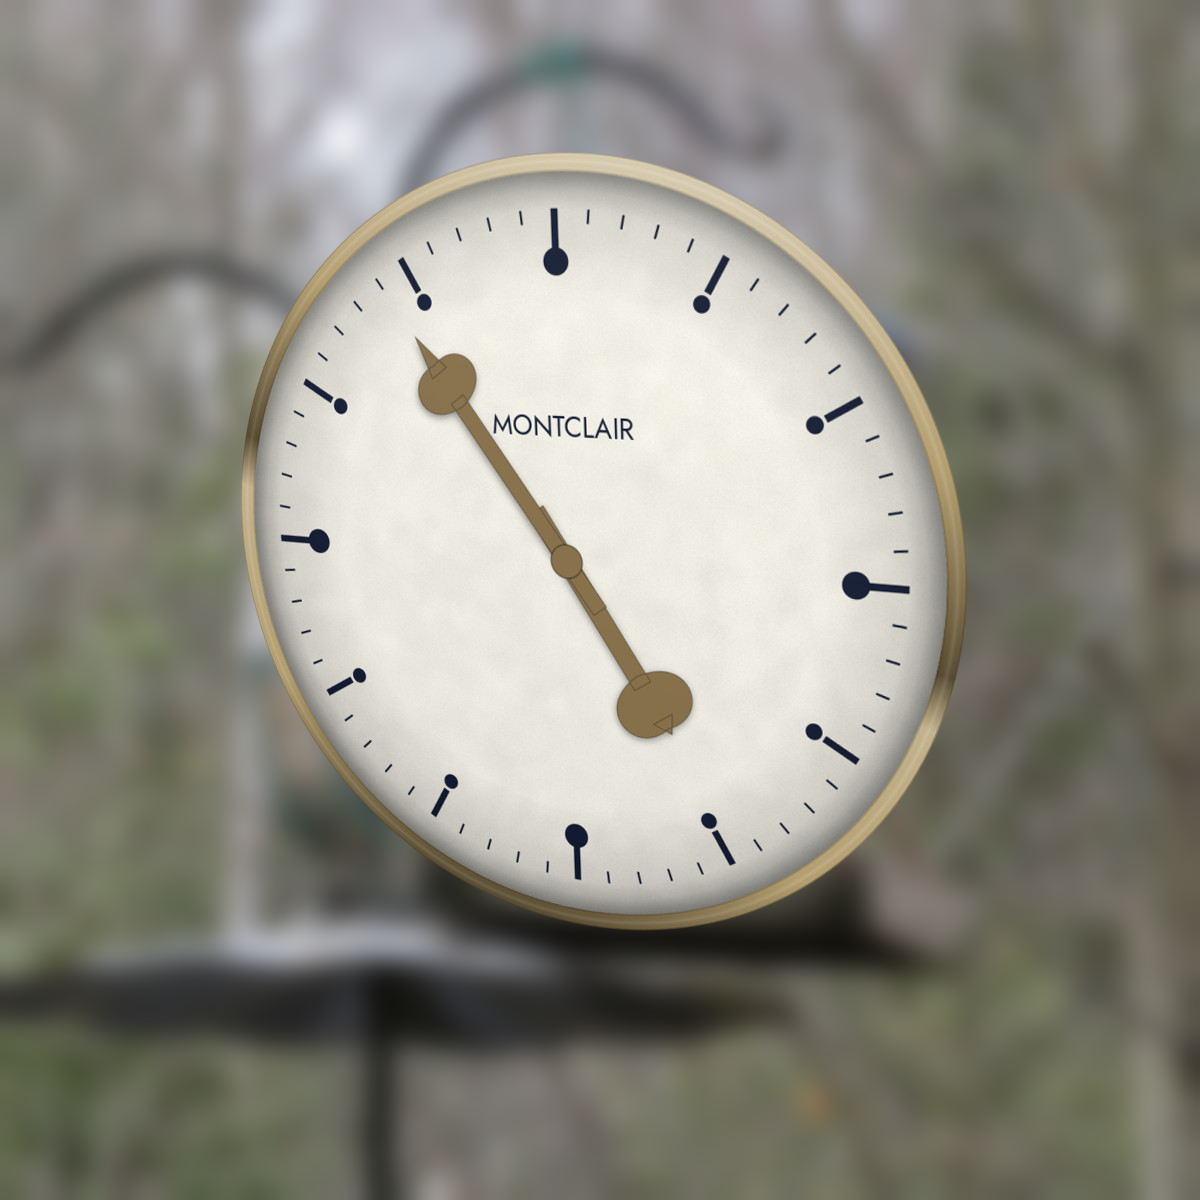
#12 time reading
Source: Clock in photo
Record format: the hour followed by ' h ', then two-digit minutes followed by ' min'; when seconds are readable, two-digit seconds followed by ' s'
4 h 54 min
